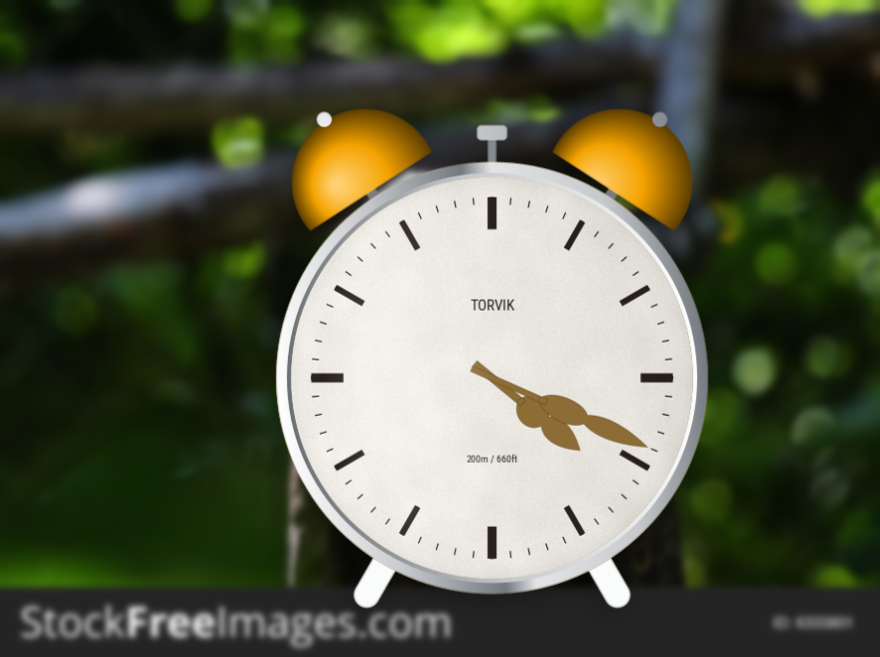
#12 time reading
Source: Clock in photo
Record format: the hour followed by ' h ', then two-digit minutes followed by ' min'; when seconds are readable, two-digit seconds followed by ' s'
4 h 19 min
